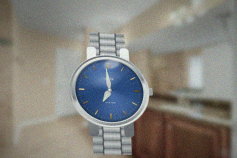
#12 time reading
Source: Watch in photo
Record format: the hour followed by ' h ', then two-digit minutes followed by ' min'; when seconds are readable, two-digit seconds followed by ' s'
6 h 59 min
